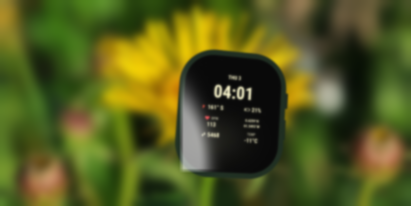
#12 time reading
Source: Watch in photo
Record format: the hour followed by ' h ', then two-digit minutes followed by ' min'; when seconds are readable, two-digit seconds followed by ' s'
4 h 01 min
